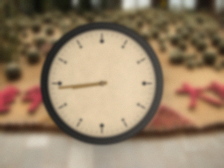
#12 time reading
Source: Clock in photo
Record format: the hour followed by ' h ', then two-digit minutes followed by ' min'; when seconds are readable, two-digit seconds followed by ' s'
8 h 44 min
